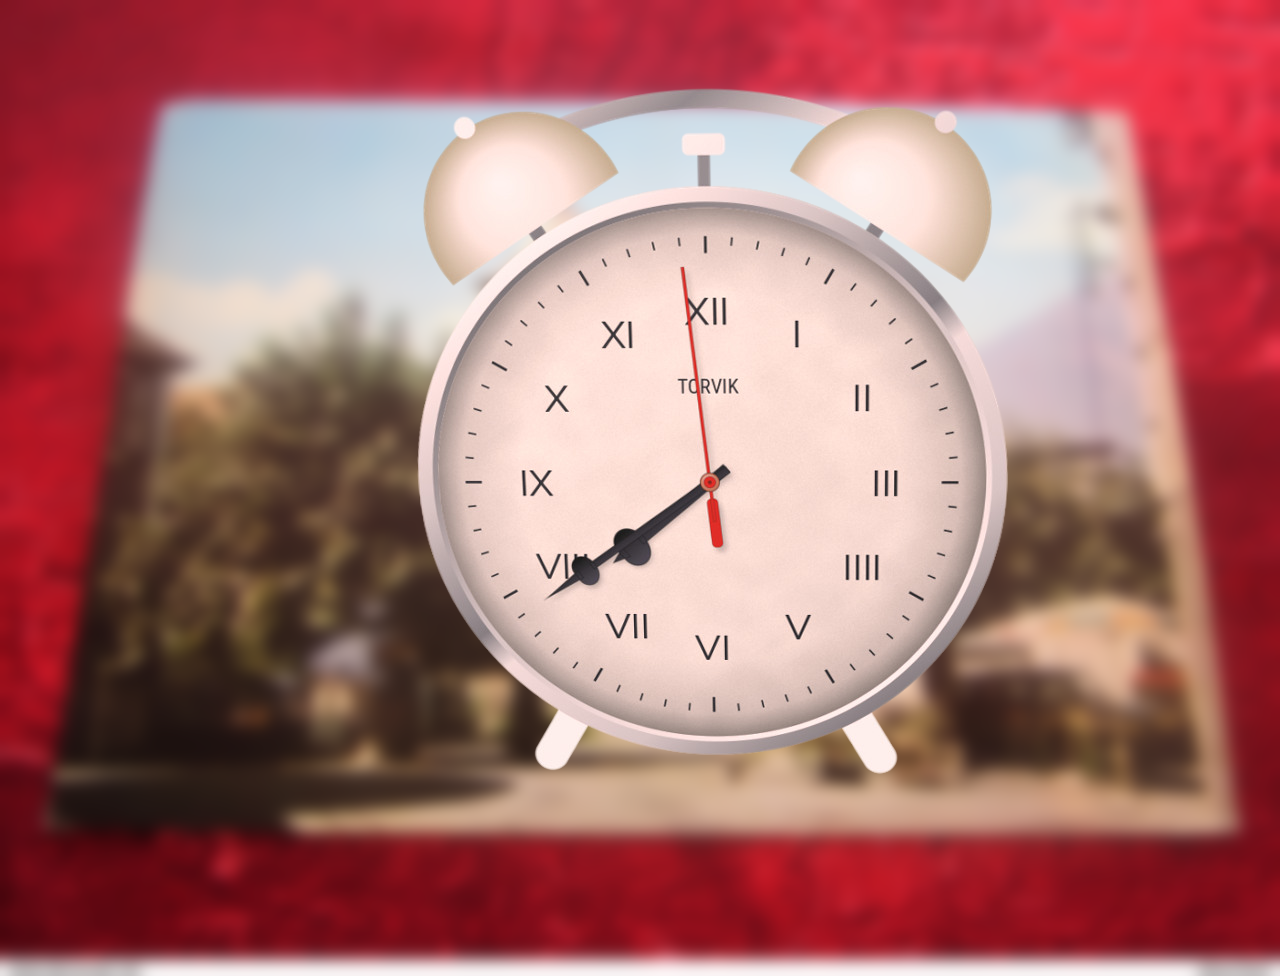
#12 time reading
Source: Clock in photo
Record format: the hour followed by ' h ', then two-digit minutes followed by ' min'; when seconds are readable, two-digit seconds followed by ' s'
7 h 38 min 59 s
